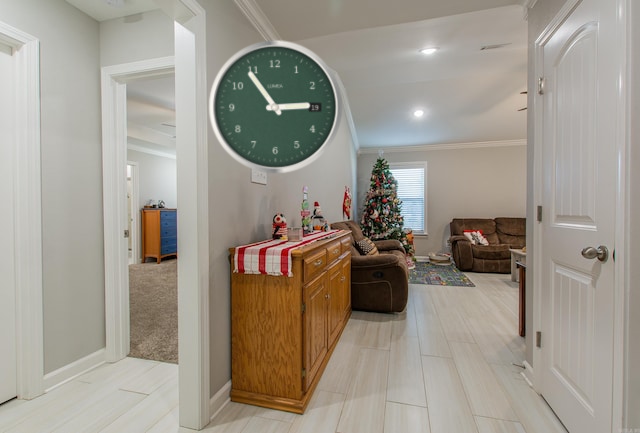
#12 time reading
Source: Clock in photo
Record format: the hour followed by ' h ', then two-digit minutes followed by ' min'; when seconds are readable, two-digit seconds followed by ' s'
2 h 54 min
